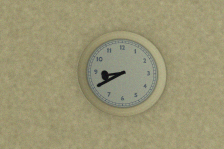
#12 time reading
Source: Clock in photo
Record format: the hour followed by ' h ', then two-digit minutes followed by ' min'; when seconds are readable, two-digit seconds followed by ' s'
8 h 40 min
